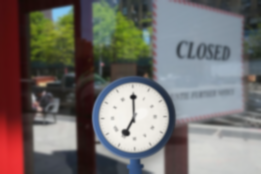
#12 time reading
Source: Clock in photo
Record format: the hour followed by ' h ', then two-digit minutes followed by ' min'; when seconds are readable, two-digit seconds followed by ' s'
7 h 00 min
